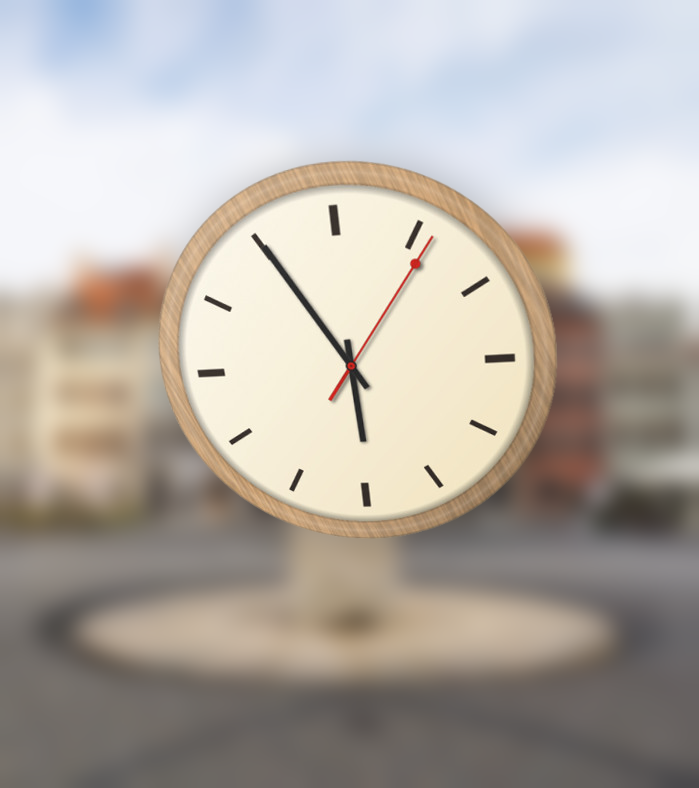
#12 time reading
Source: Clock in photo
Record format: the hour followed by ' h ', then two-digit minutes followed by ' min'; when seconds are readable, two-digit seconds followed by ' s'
5 h 55 min 06 s
